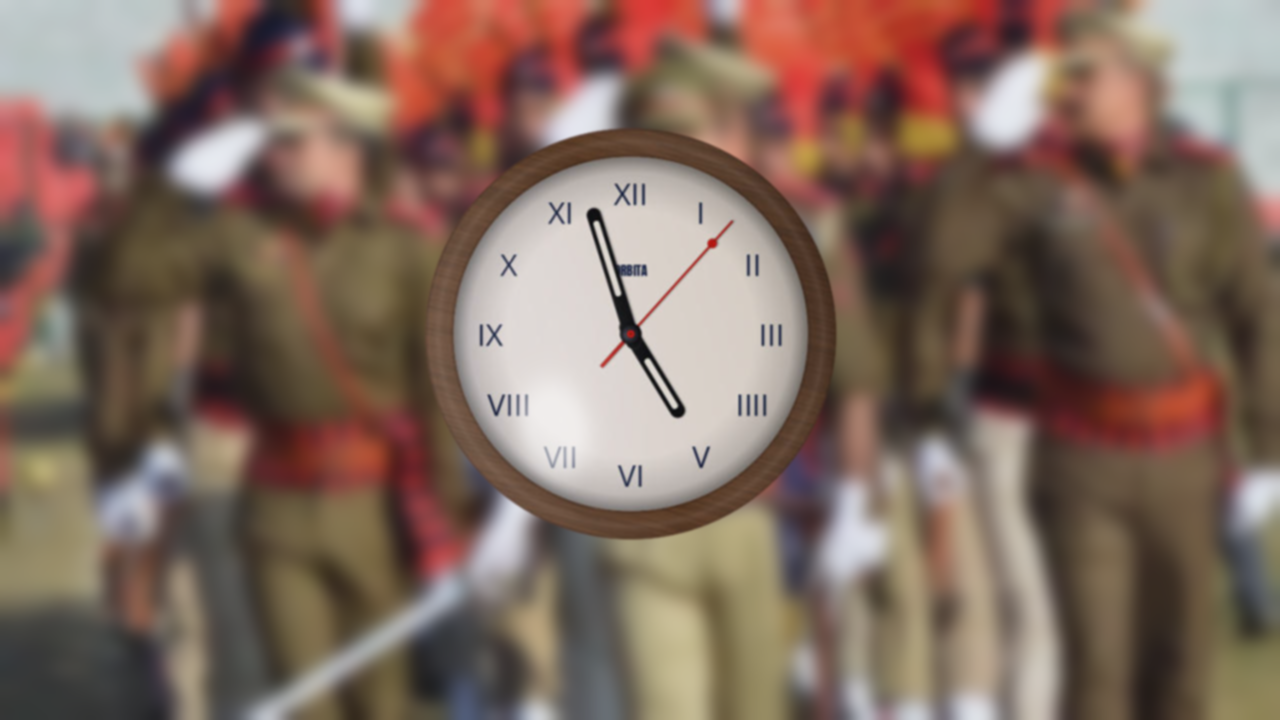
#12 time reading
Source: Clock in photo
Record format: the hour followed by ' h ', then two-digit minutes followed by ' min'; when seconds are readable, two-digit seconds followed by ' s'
4 h 57 min 07 s
